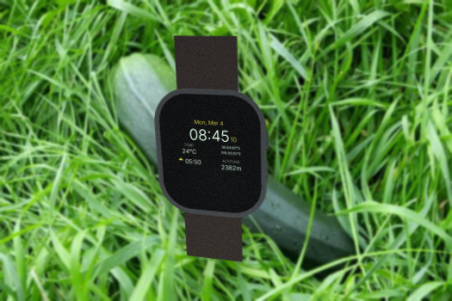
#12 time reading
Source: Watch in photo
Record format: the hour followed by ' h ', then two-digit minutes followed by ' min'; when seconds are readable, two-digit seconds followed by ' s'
8 h 45 min
